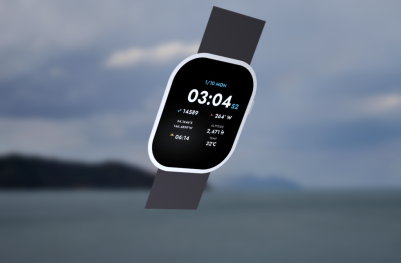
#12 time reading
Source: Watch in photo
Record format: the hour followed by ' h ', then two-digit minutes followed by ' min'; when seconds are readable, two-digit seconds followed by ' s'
3 h 04 min
